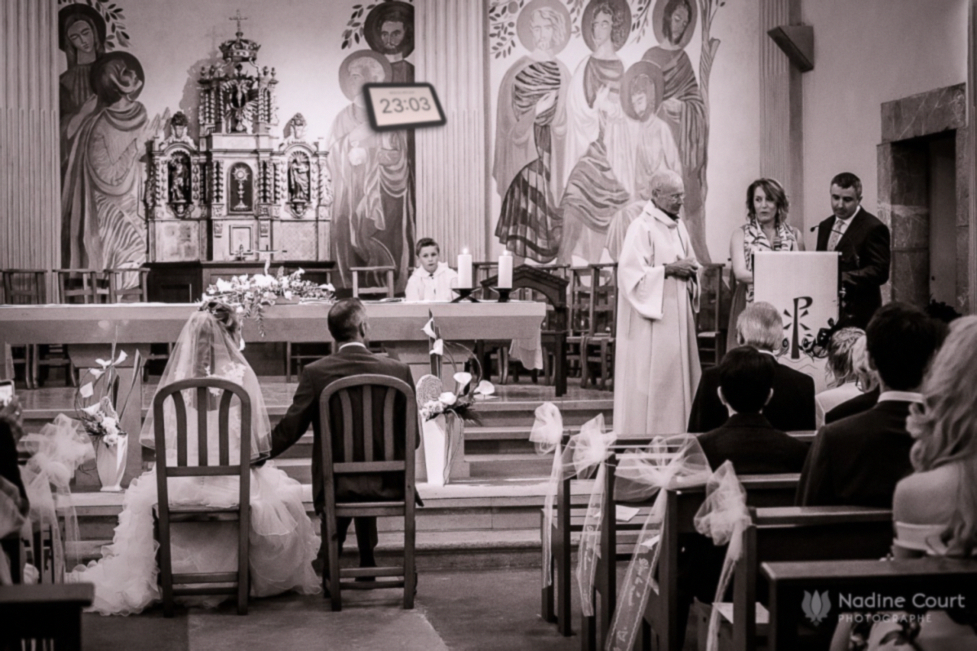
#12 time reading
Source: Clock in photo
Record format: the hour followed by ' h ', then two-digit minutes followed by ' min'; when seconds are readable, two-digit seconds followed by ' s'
23 h 03 min
